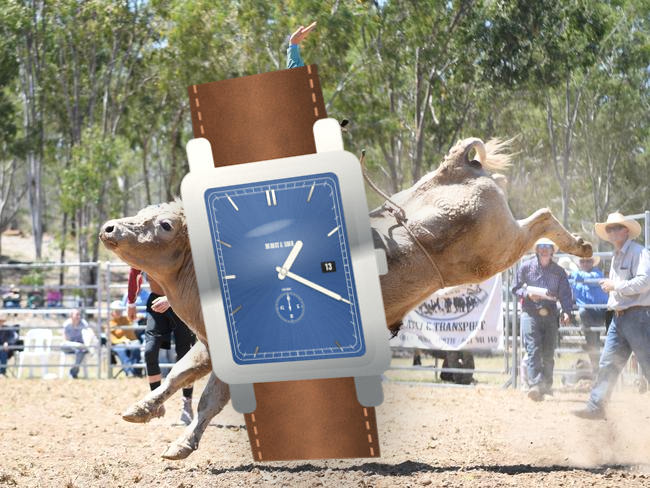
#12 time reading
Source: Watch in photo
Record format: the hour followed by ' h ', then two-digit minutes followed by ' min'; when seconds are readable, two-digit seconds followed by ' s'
1 h 20 min
